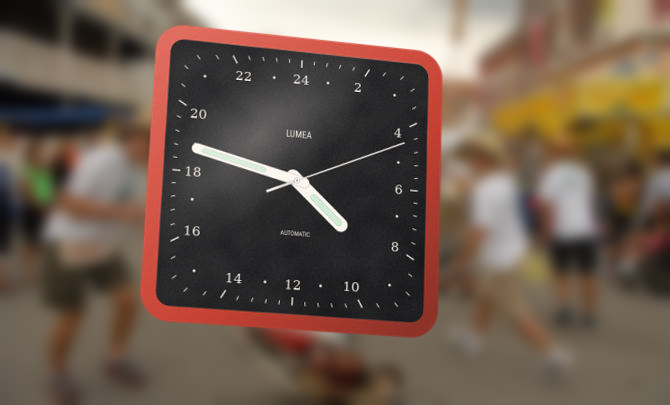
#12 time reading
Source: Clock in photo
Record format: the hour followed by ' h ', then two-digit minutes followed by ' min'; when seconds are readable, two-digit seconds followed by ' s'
8 h 47 min 11 s
